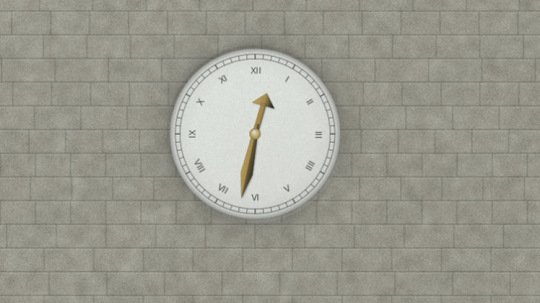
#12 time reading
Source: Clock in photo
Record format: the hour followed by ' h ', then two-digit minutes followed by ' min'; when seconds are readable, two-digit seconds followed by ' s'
12 h 32 min
